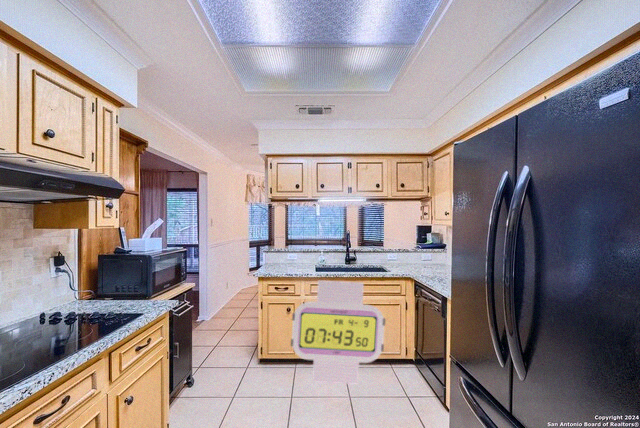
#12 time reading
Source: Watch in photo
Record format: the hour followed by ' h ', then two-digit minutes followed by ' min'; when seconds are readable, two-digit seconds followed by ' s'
7 h 43 min
